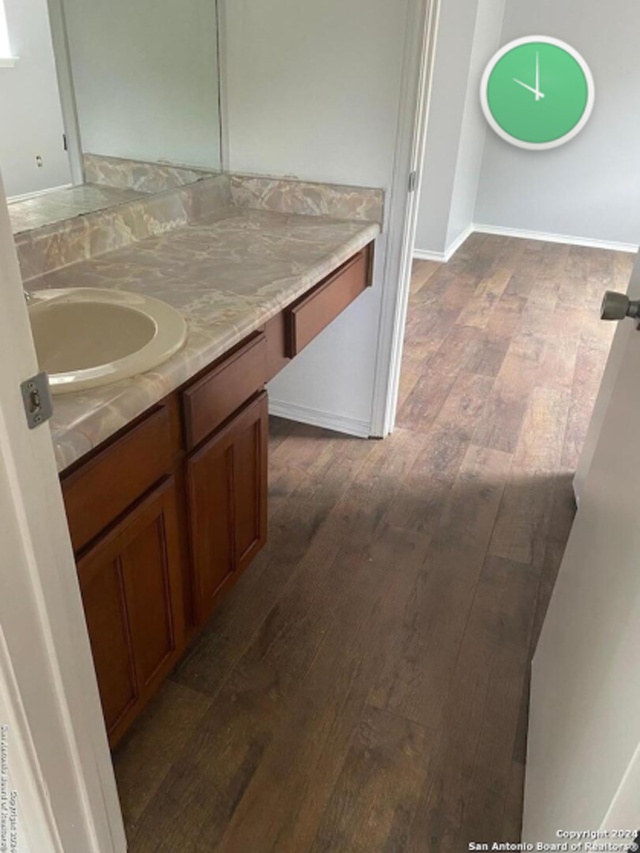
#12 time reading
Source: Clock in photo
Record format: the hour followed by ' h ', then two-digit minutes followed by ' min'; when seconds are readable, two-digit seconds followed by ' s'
10 h 00 min
